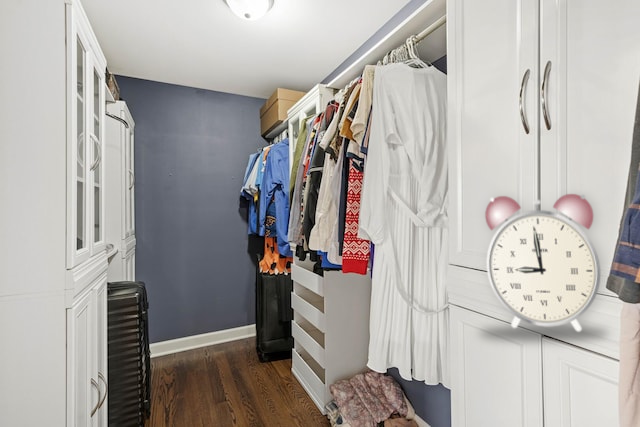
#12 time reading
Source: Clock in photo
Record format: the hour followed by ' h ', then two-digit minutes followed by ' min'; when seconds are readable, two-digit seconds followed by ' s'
8 h 59 min
